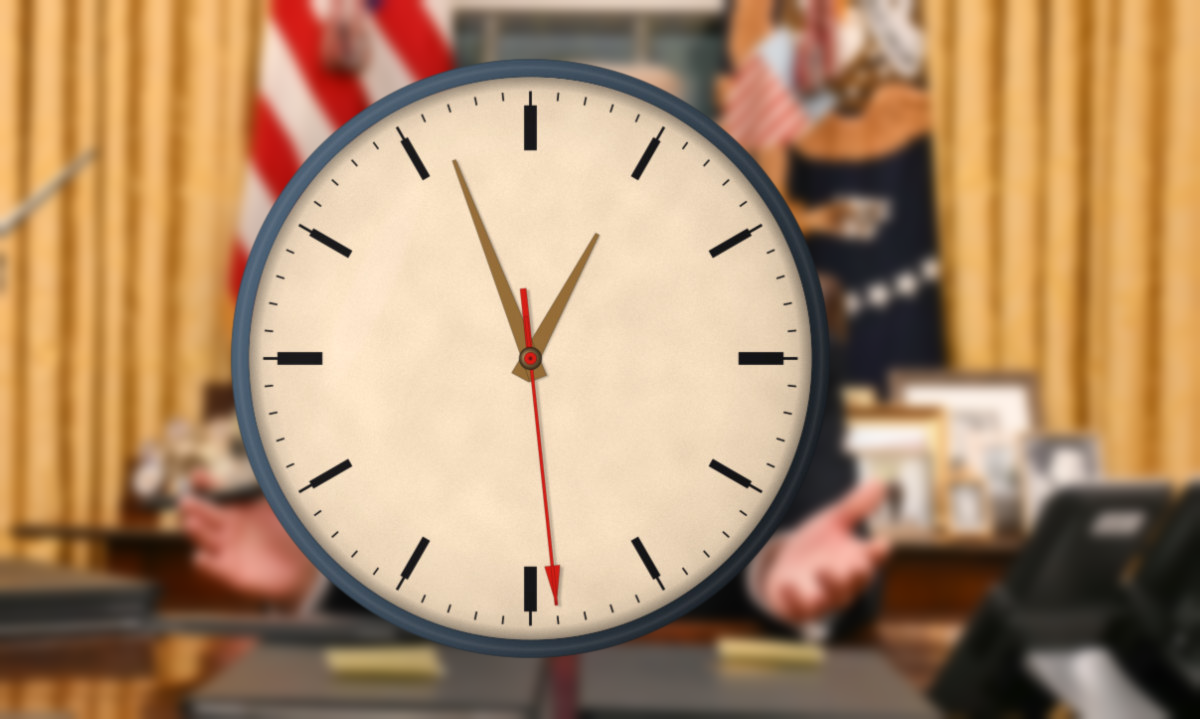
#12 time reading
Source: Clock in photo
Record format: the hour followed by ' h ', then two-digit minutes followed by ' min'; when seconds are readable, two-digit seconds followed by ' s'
12 h 56 min 29 s
